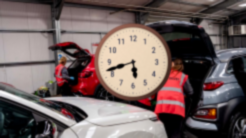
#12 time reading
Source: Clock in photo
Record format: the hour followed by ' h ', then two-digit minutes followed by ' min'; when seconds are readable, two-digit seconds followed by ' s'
5 h 42 min
